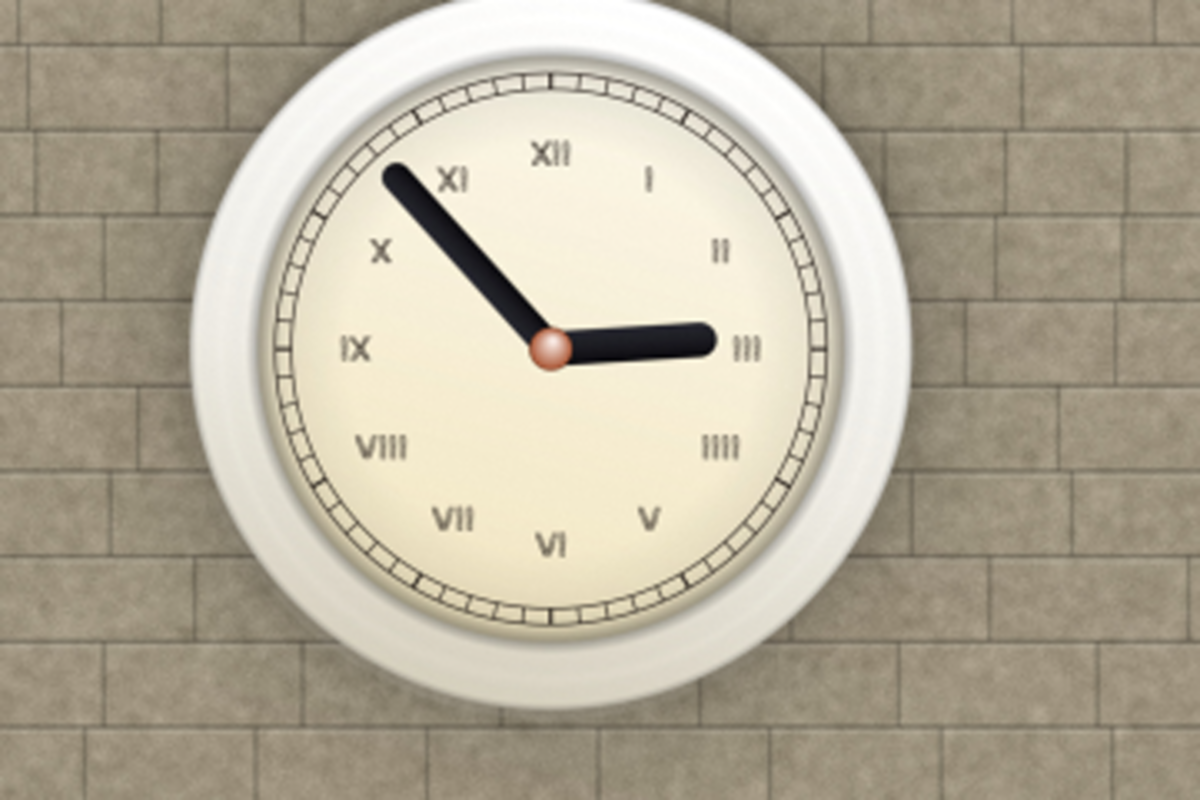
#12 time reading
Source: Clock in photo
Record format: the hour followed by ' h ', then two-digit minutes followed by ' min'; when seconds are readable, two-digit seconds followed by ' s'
2 h 53 min
